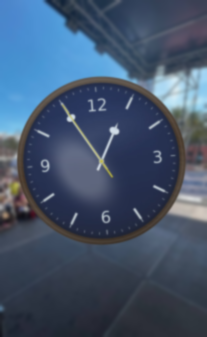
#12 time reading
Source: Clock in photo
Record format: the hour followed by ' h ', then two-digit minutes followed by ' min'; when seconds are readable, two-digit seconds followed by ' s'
12 h 54 min 55 s
